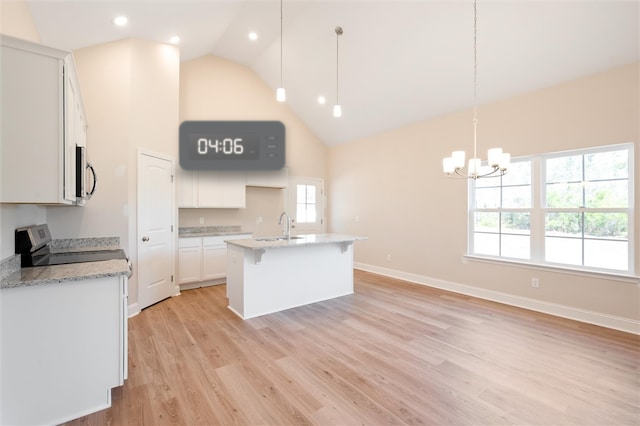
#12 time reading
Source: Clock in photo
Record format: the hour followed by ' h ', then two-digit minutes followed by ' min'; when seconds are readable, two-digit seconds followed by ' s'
4 h 06 min
